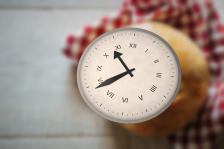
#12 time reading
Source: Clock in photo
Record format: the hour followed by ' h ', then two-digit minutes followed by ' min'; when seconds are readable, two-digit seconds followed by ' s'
10 h 39 min
